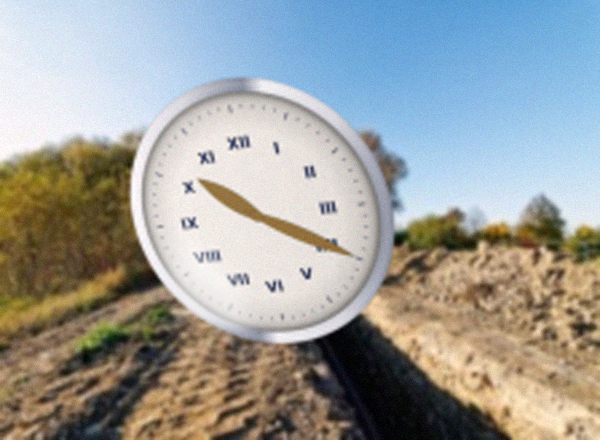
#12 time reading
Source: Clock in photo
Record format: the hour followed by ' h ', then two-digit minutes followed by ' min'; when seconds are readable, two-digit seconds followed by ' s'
10 h 20 min
